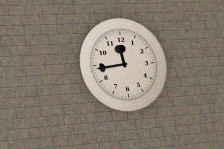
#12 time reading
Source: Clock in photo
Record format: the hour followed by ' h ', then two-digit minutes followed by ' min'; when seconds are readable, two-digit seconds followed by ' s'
11 h 44 min
